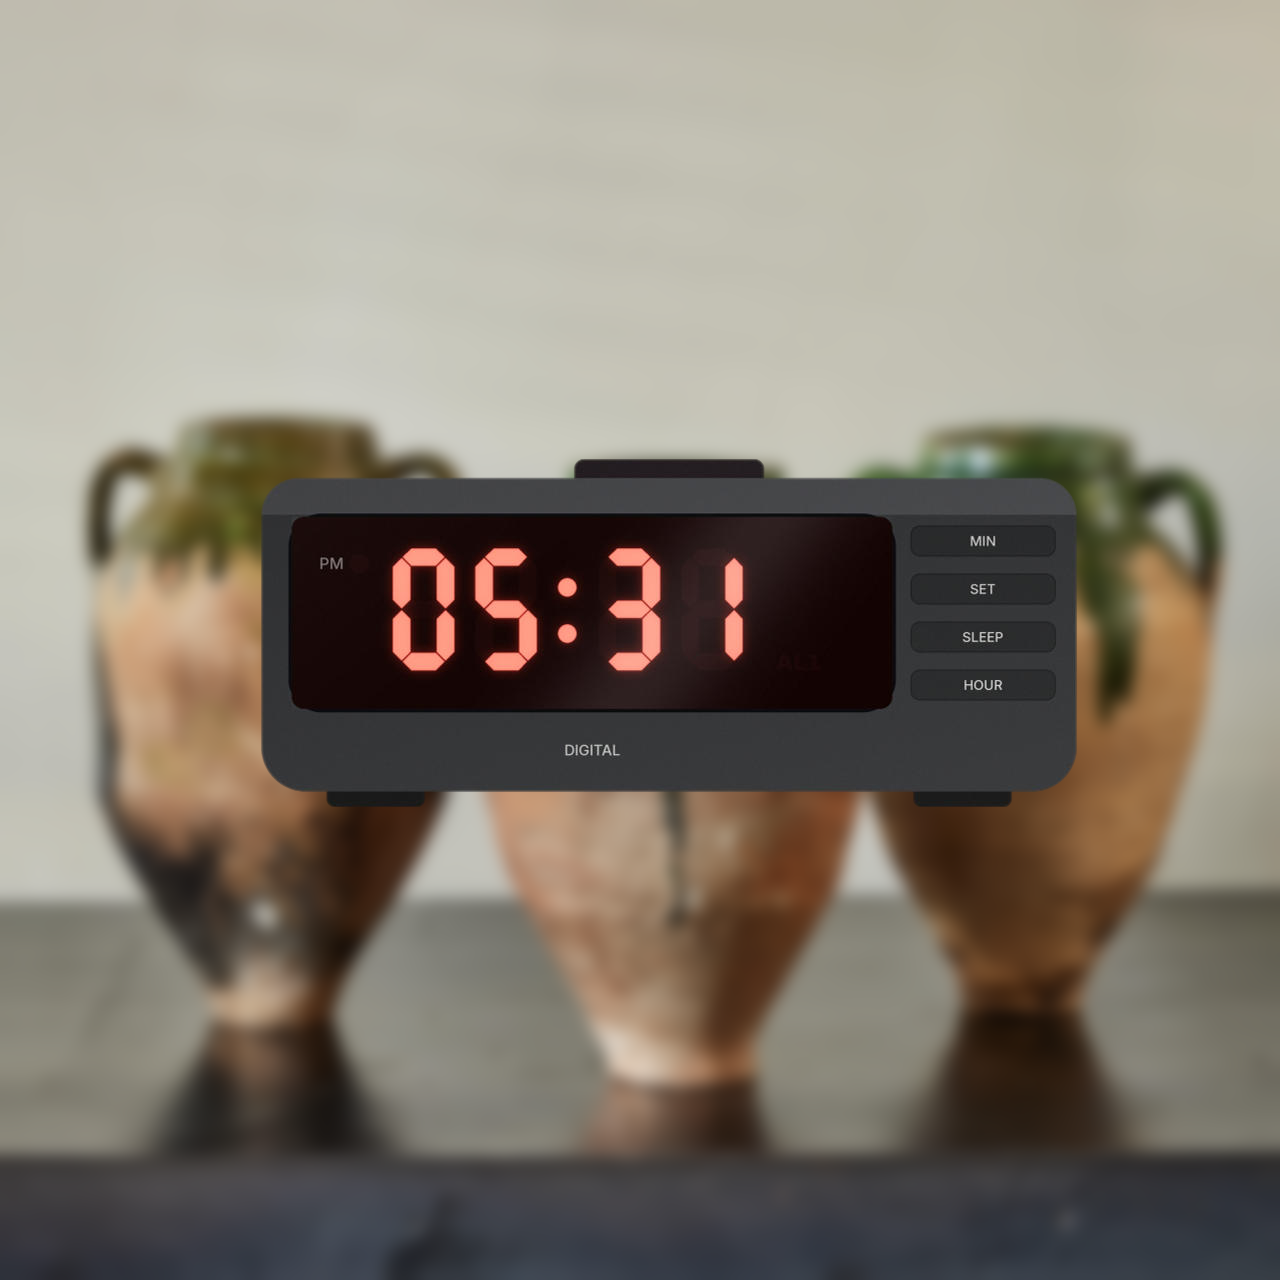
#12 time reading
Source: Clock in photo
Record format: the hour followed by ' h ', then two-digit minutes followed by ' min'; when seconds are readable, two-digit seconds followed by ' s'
5 h 31 min
